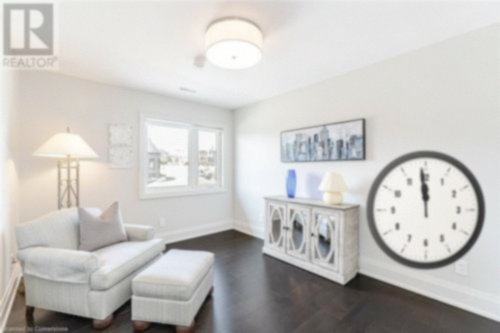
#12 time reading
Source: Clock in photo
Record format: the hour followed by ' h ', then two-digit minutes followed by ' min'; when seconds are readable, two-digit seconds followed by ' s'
11 h 59 min
